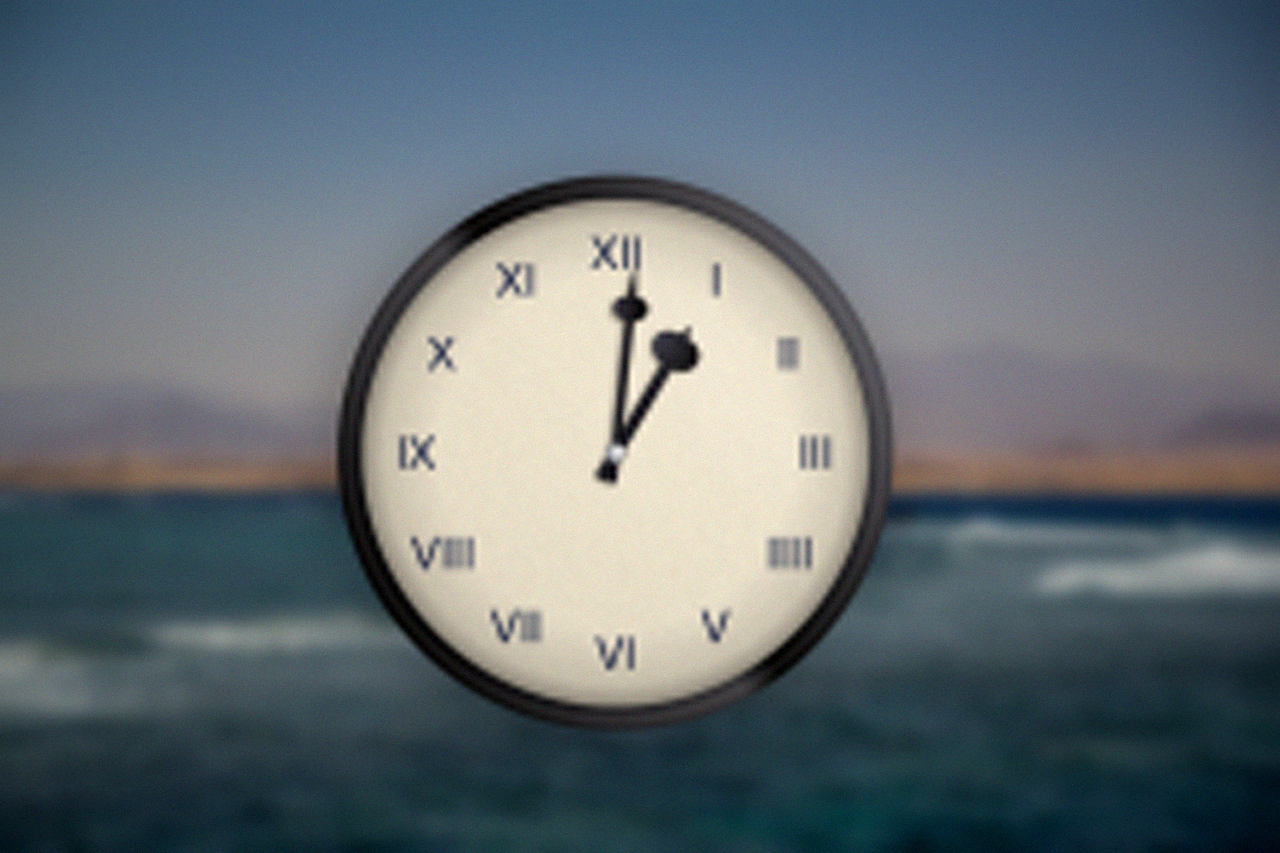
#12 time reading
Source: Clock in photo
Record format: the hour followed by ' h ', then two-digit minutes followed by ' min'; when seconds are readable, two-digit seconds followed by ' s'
1 h 01 min
